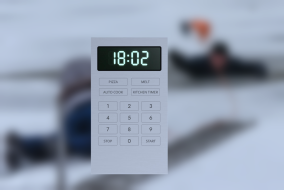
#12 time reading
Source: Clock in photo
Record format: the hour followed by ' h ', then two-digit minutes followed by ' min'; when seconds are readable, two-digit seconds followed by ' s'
18 h 02 min
